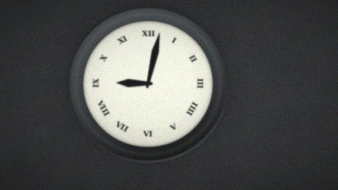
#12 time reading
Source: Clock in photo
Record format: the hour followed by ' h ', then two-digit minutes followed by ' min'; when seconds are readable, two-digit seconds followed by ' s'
9 h 02 min
